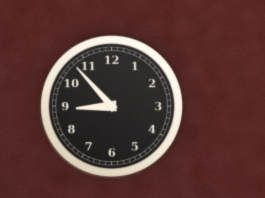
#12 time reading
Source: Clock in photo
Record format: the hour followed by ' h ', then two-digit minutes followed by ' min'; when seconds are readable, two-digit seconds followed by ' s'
8 h 53 min
